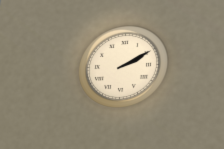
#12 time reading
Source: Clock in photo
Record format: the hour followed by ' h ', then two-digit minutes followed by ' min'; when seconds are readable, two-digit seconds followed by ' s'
2 h 10 min
